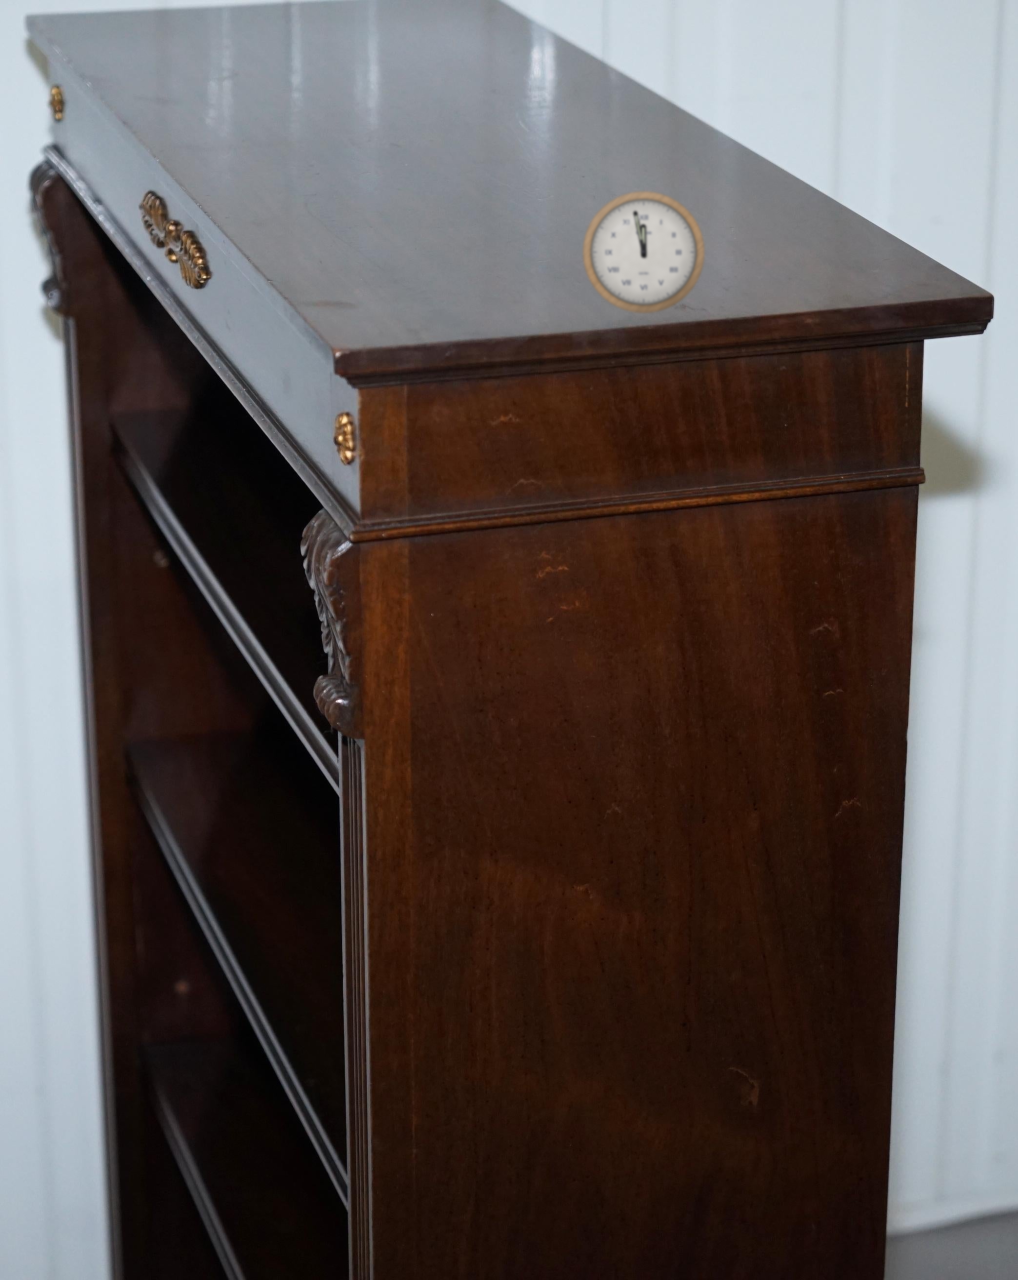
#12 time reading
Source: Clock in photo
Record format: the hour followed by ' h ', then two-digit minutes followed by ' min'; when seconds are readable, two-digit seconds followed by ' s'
11 h 58 min
